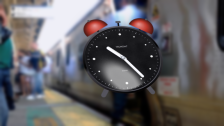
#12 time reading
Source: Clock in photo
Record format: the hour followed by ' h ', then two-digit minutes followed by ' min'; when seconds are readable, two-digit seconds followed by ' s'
10 h 24 min
